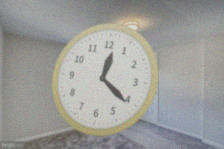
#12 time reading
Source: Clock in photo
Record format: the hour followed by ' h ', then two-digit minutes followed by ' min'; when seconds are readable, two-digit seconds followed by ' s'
12 h 21 min
